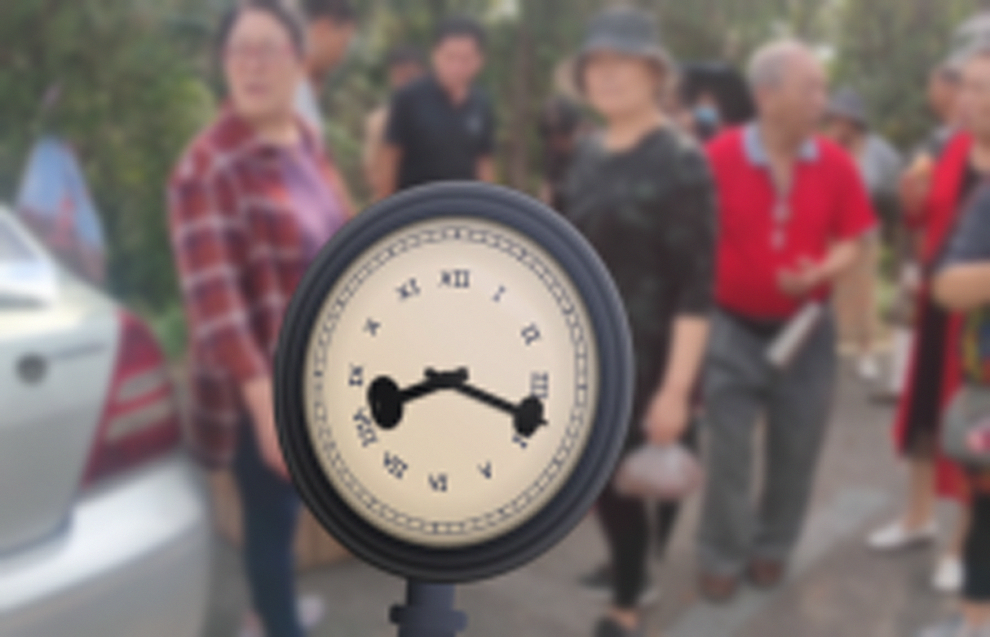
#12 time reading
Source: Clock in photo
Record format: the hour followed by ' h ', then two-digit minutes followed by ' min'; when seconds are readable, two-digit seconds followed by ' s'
8 h 18 min
